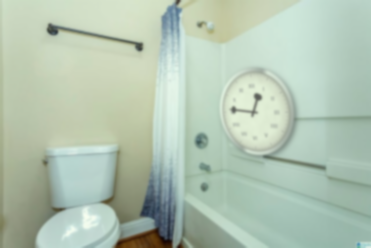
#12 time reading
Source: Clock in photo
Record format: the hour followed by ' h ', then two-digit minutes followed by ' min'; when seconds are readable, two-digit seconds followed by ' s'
12 h 46 min
